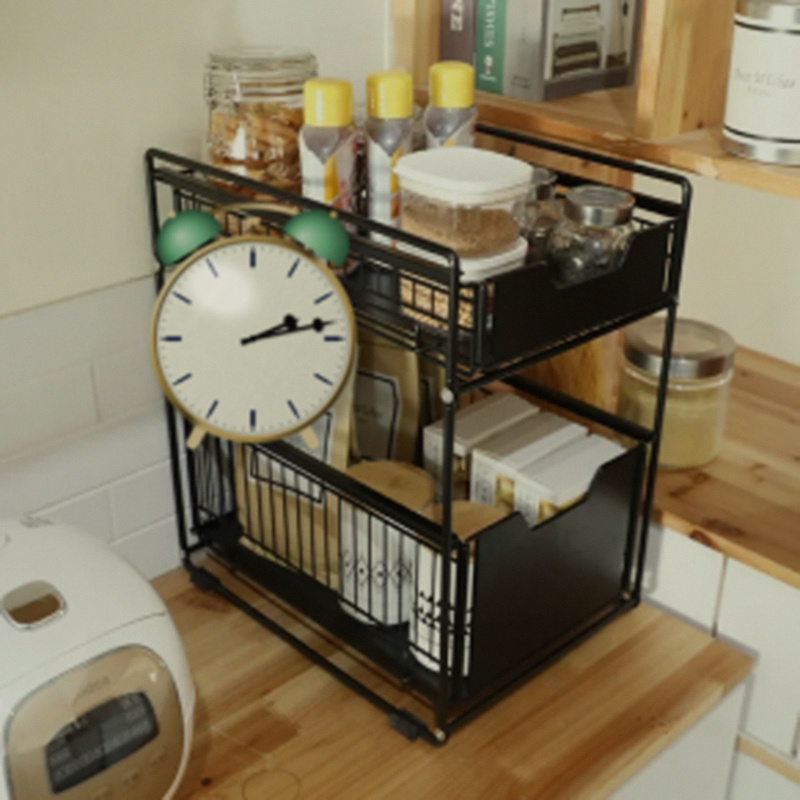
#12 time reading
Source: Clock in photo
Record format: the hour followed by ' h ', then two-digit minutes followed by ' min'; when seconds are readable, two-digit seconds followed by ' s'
2 h 13 min
